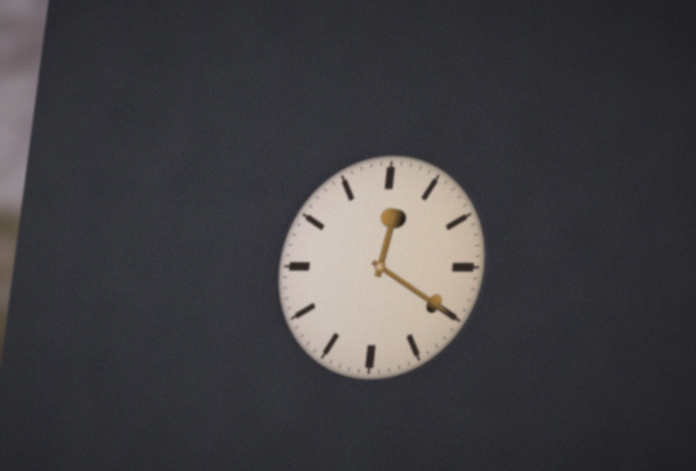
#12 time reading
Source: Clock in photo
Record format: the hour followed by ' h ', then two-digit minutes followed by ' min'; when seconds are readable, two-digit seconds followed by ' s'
12 h 20 min
